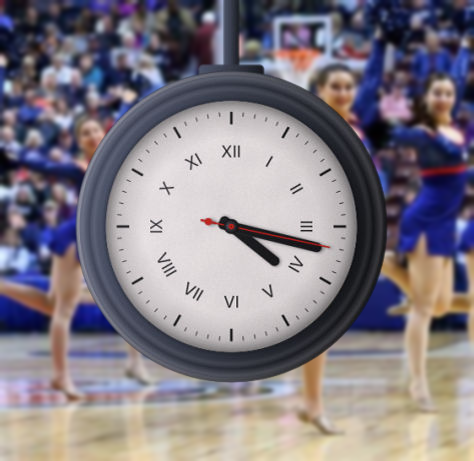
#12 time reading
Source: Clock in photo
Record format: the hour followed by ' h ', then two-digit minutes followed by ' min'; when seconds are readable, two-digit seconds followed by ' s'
4 h 17 min 17 s
